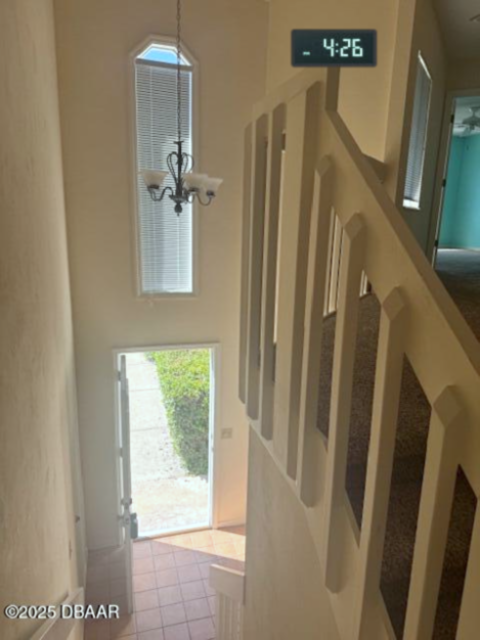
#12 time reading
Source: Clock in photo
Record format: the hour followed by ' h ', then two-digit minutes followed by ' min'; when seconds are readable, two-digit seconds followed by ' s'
4 h 26 min
